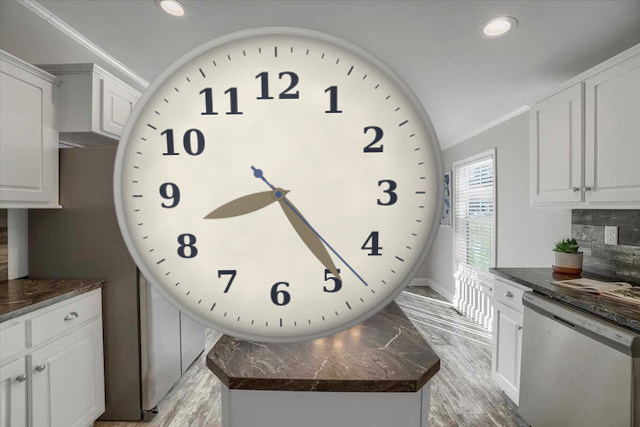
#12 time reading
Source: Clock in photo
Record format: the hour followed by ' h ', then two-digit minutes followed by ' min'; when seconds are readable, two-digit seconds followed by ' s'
8 h 24 min 23 s
